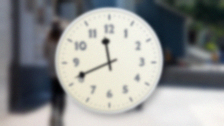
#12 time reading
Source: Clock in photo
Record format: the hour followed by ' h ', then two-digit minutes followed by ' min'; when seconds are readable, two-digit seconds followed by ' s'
11 h 41 min
